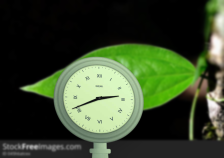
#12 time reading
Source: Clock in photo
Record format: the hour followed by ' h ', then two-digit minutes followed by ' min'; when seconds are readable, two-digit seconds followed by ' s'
2 h 41 min
